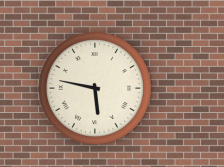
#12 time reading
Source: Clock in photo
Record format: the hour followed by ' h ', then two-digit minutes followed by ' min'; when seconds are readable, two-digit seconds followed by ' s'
5 h 47 min
